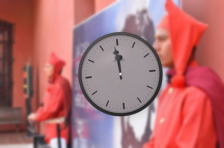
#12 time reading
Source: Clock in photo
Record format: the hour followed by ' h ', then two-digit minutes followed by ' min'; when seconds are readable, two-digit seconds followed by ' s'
11 h 59 min
